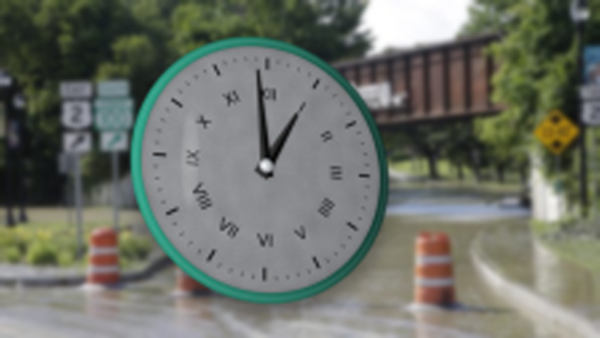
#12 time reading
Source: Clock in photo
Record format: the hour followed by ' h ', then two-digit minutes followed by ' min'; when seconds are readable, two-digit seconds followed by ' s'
12 h 59 min
